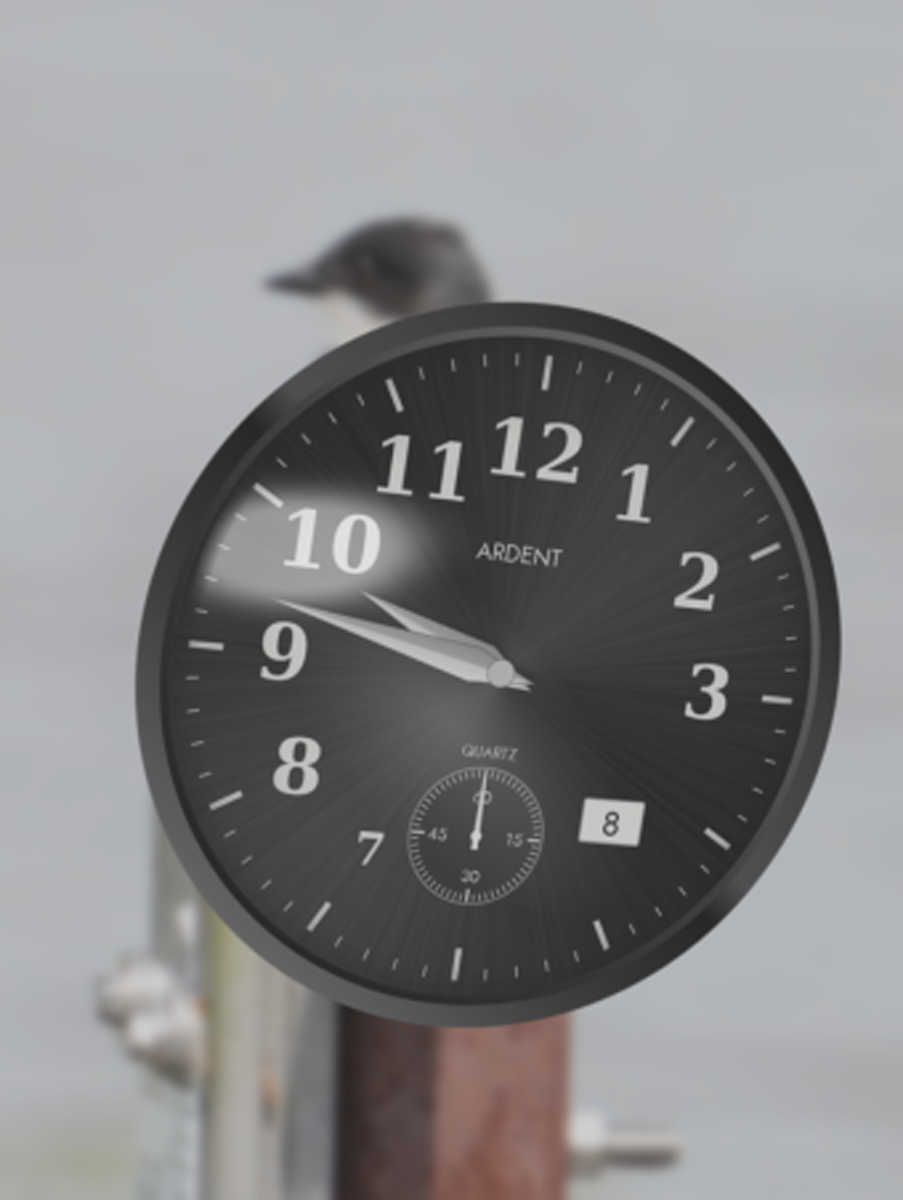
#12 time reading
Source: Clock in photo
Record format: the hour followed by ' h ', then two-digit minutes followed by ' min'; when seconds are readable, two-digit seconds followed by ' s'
9 h 47 min
